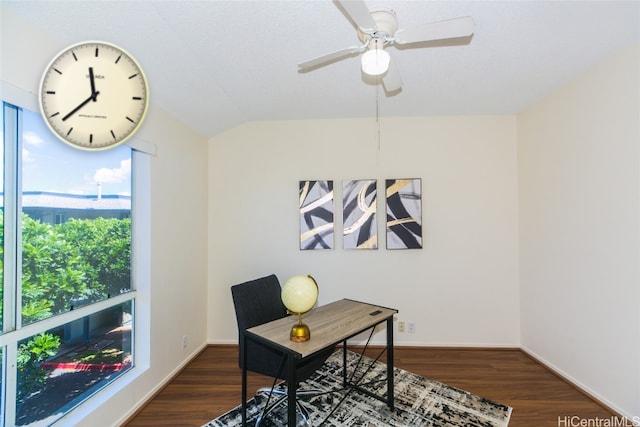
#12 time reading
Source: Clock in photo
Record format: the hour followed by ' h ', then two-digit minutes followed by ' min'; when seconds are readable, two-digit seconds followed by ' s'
11 h 38 min
